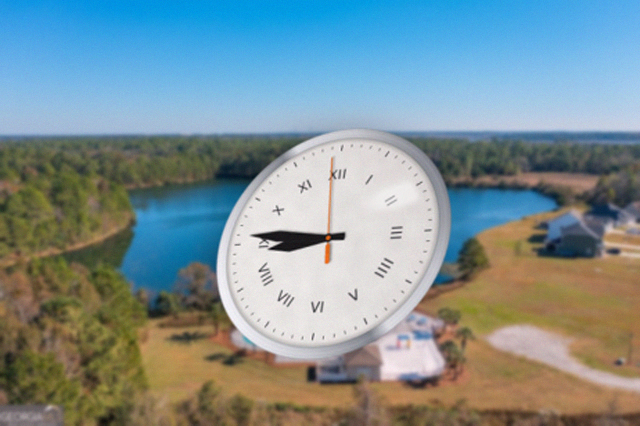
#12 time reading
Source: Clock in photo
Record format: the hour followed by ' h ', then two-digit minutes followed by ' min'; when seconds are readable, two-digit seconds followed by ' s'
8 h 45 min 59 s
